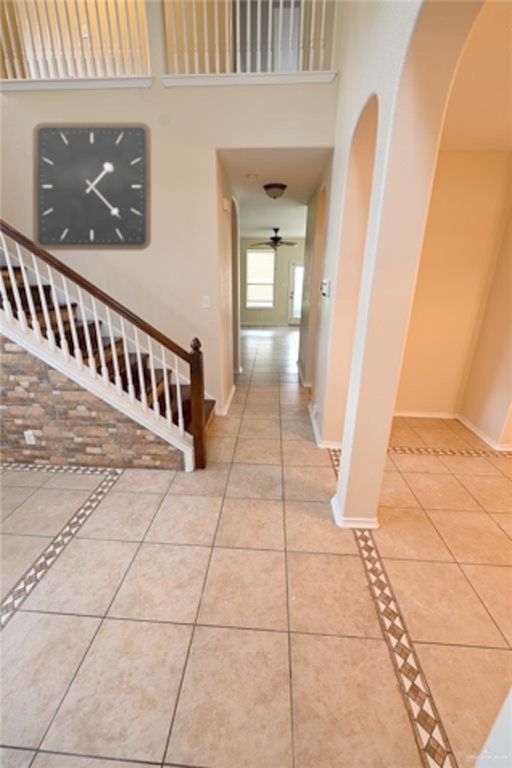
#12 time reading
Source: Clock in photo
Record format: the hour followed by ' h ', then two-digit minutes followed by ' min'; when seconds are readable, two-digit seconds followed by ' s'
1 h 23 min
